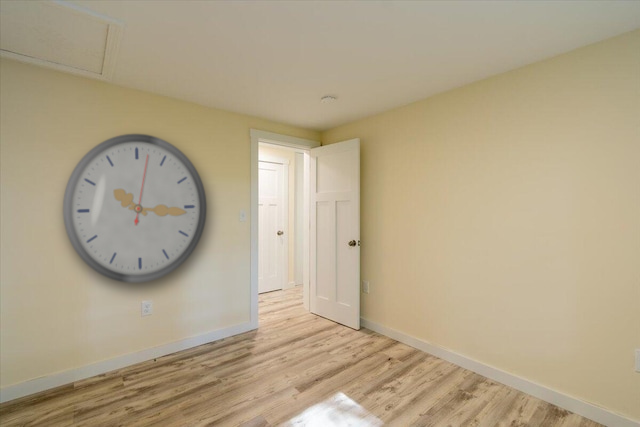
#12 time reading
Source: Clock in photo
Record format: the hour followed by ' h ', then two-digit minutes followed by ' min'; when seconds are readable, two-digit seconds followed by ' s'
10 h 16 min 02 s
